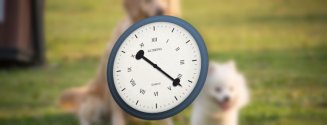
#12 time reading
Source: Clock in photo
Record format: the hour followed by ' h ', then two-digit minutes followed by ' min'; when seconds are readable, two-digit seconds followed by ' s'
10 h 22 min
